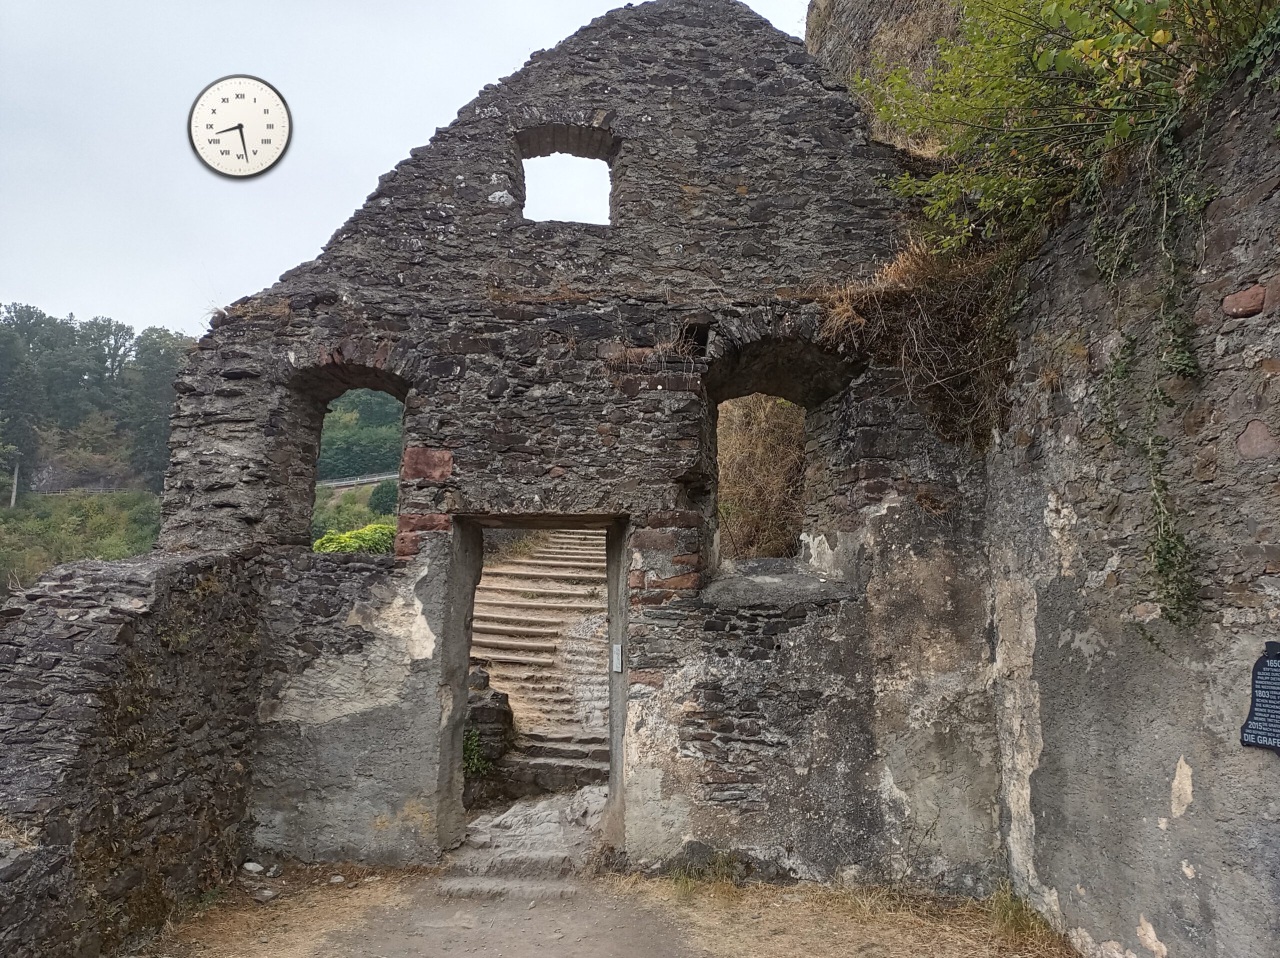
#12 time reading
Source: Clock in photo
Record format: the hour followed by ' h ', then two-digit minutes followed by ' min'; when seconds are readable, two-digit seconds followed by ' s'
8 h 28 min
